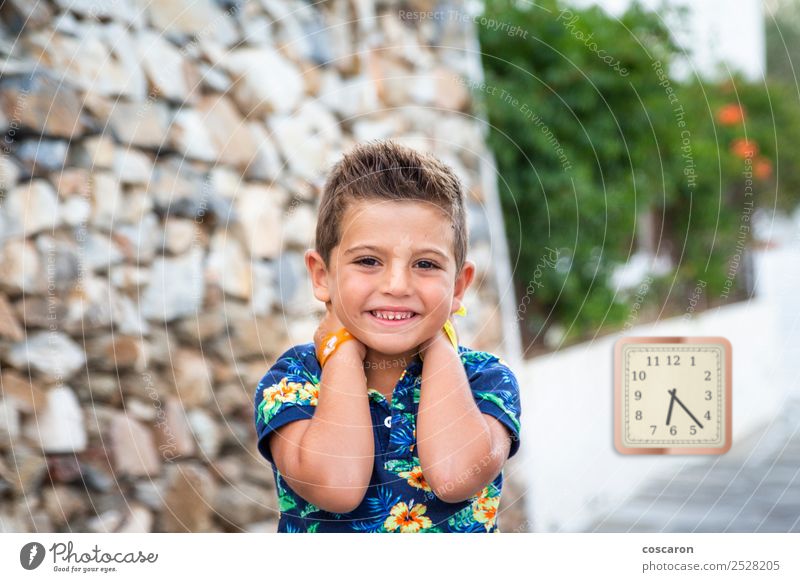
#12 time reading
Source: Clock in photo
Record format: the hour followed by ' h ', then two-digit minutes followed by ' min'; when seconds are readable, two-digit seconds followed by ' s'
6 h 23 min
